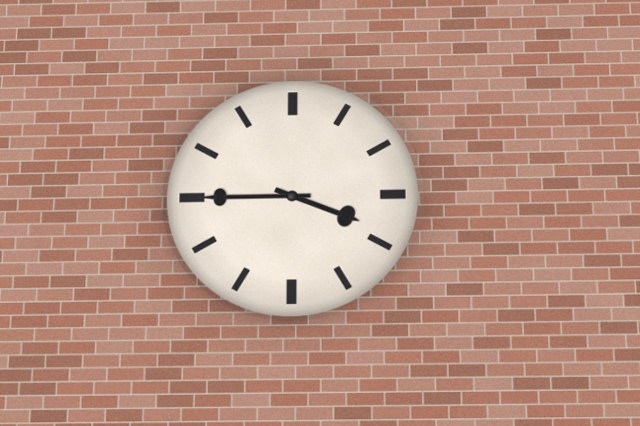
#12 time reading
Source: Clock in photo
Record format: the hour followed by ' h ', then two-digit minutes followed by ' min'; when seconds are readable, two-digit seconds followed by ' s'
3 h 45 min
